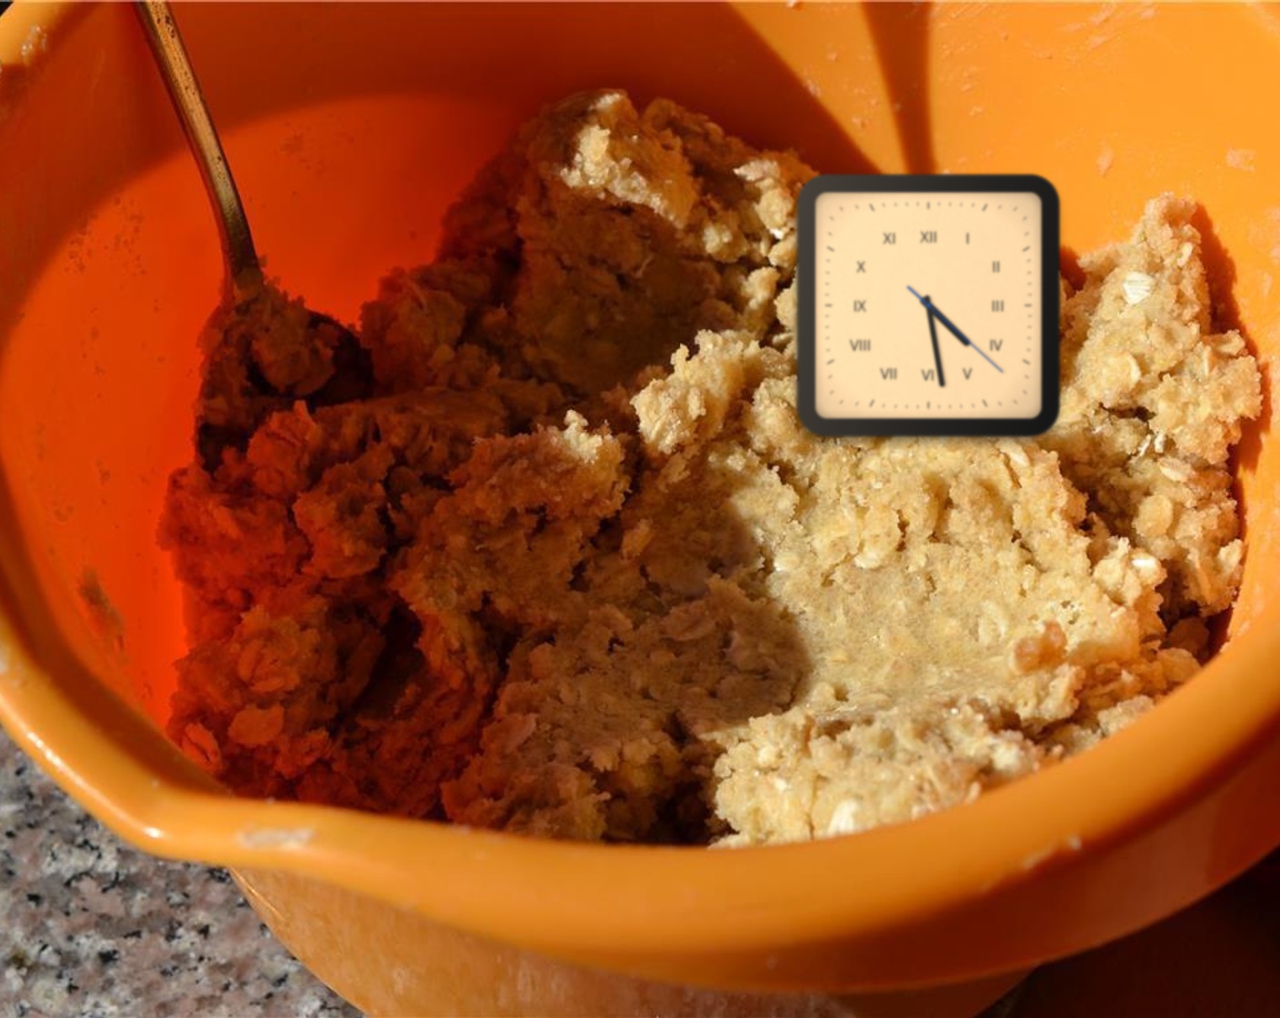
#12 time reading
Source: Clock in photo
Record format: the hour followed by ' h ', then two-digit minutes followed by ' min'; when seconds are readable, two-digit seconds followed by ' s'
4 h 28 min 22 s
